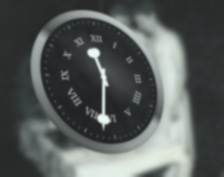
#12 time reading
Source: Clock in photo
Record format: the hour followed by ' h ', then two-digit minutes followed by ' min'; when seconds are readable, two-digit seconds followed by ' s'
11 h 32 min
